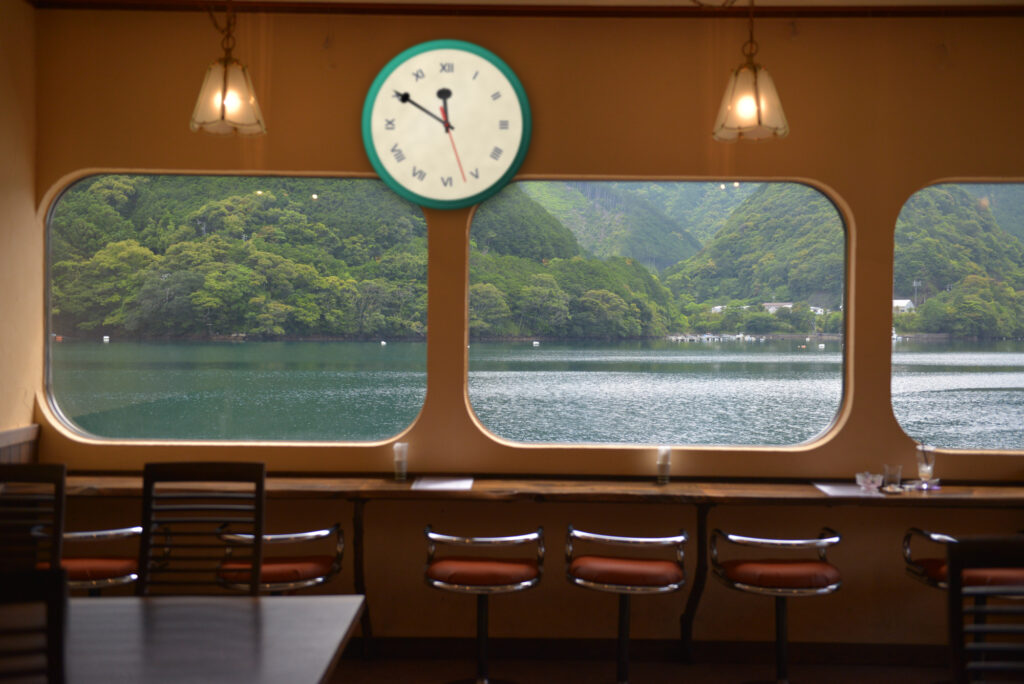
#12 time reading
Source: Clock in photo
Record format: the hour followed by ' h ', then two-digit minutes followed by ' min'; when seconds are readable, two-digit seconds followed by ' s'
11 h 50 min 27 s
